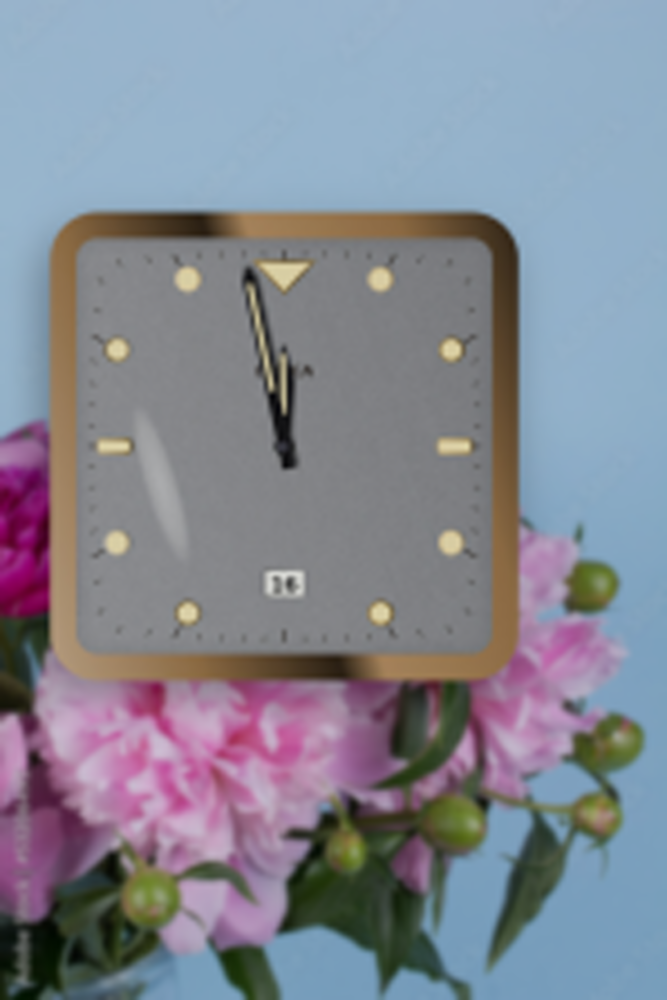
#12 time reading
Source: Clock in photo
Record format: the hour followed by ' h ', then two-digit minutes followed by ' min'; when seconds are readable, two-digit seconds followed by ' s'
11 h 58 min
